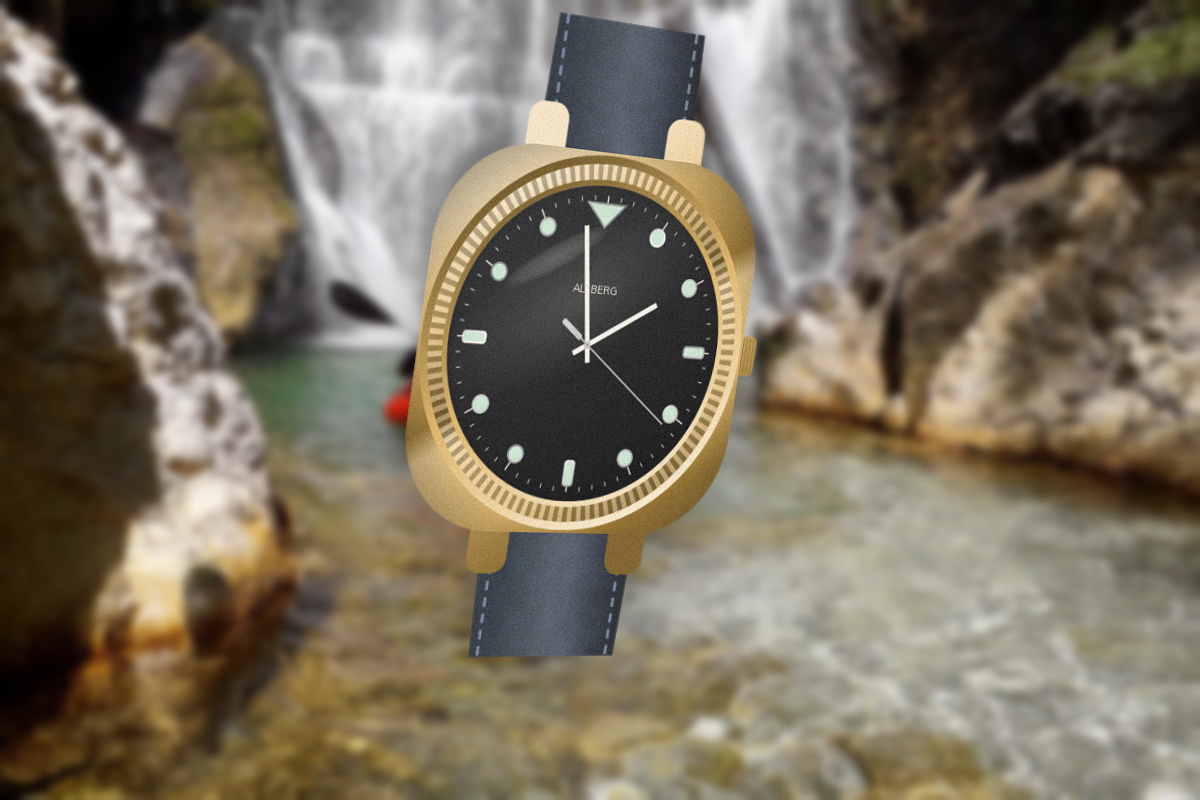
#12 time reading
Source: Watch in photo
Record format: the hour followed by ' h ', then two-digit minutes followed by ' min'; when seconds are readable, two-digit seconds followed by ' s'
1 h 58 min 21 s
